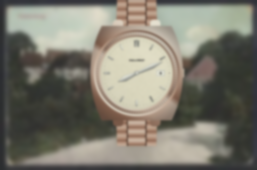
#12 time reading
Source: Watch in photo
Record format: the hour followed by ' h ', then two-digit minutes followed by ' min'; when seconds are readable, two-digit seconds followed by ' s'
8 h 11 min
